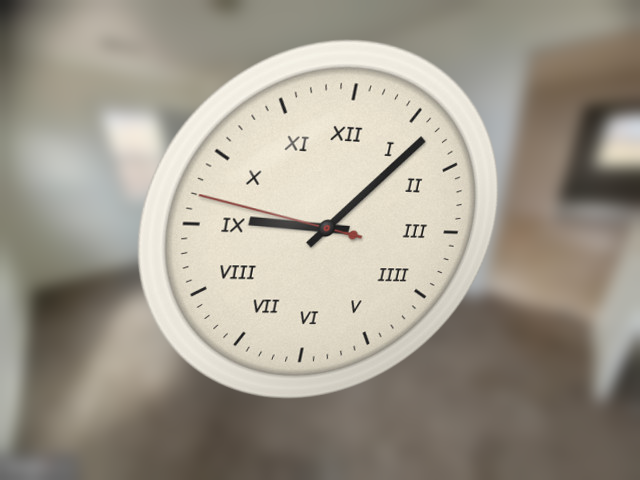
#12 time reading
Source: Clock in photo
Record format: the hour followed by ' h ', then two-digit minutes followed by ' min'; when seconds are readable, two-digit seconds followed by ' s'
9 h 06 min 47 s
